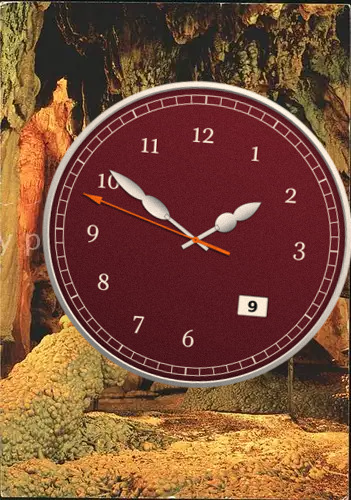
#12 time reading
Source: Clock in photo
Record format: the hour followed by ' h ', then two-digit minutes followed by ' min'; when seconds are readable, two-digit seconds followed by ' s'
1 h 50 min 48 s
